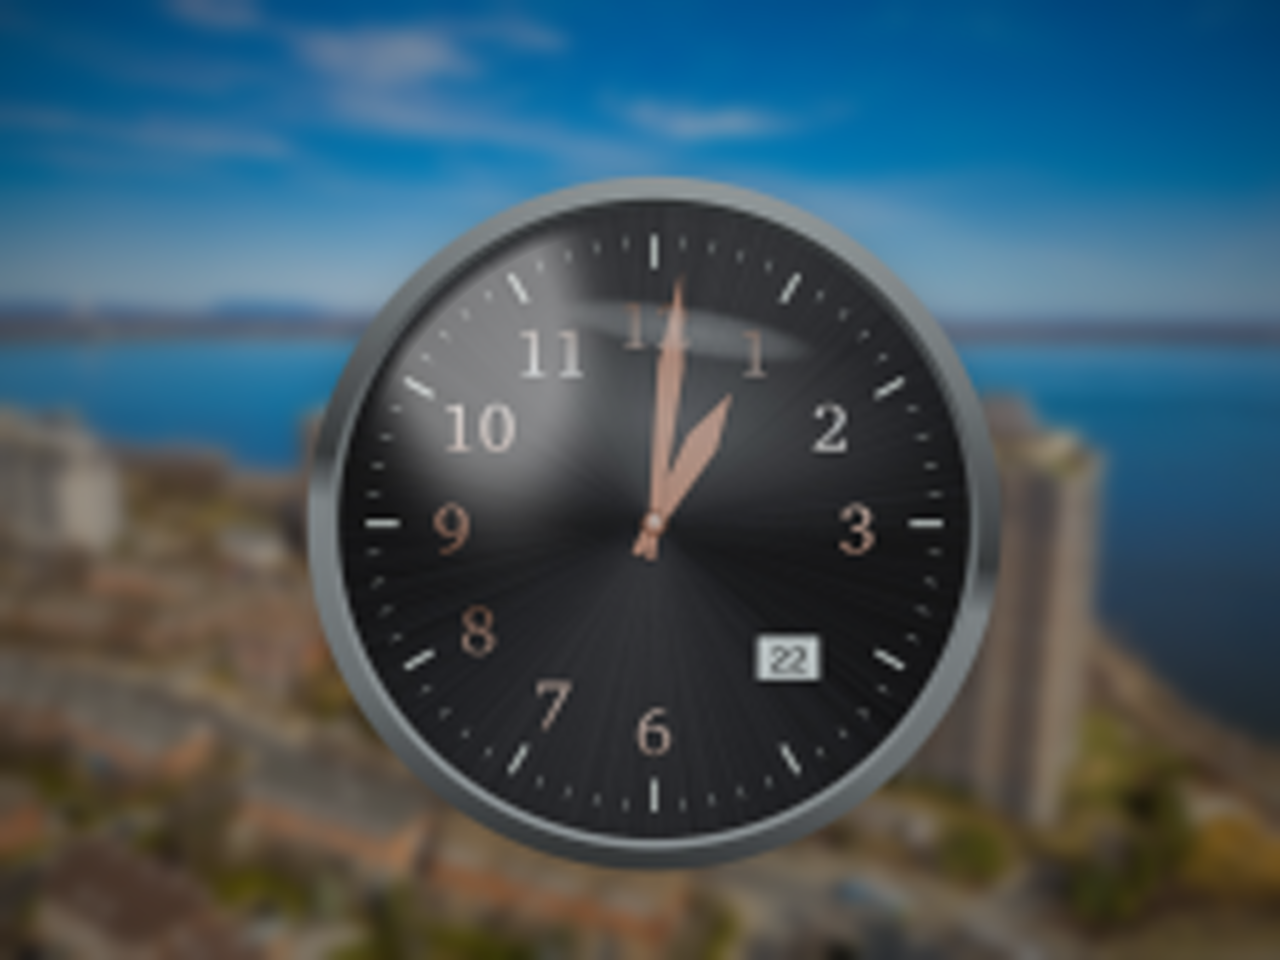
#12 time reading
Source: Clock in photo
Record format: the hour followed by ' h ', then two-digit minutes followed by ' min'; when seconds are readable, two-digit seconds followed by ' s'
1 h 01 min
